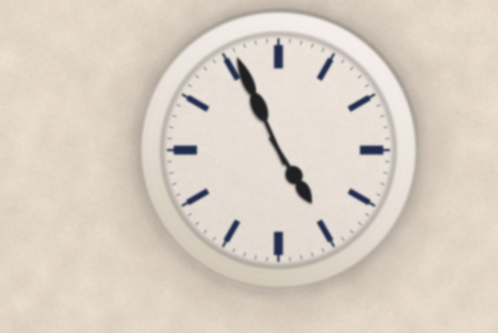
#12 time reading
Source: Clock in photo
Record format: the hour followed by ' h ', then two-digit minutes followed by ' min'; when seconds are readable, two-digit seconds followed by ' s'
4 h 56 min
